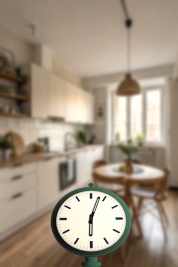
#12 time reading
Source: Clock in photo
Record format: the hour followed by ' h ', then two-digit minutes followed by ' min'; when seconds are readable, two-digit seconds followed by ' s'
6 h 03 min
